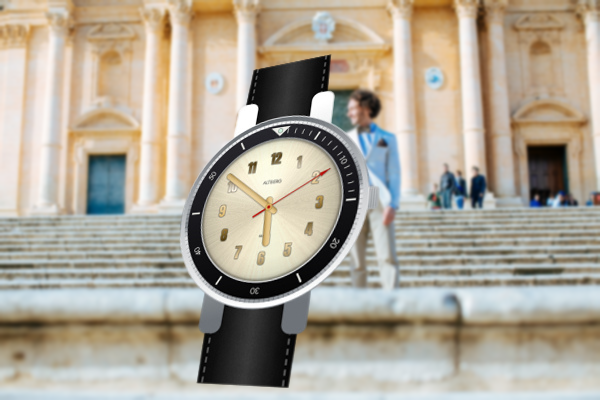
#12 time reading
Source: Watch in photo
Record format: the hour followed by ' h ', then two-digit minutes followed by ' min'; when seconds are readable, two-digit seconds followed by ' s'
5 h 51 min 10 s
